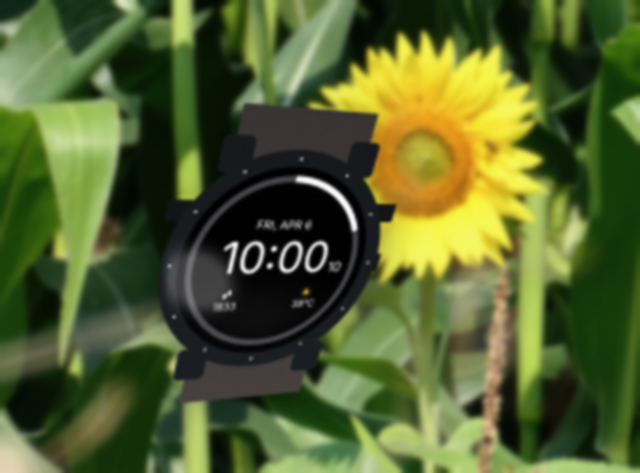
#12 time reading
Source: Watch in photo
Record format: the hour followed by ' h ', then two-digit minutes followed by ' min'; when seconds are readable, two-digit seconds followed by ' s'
10 h 00 min
